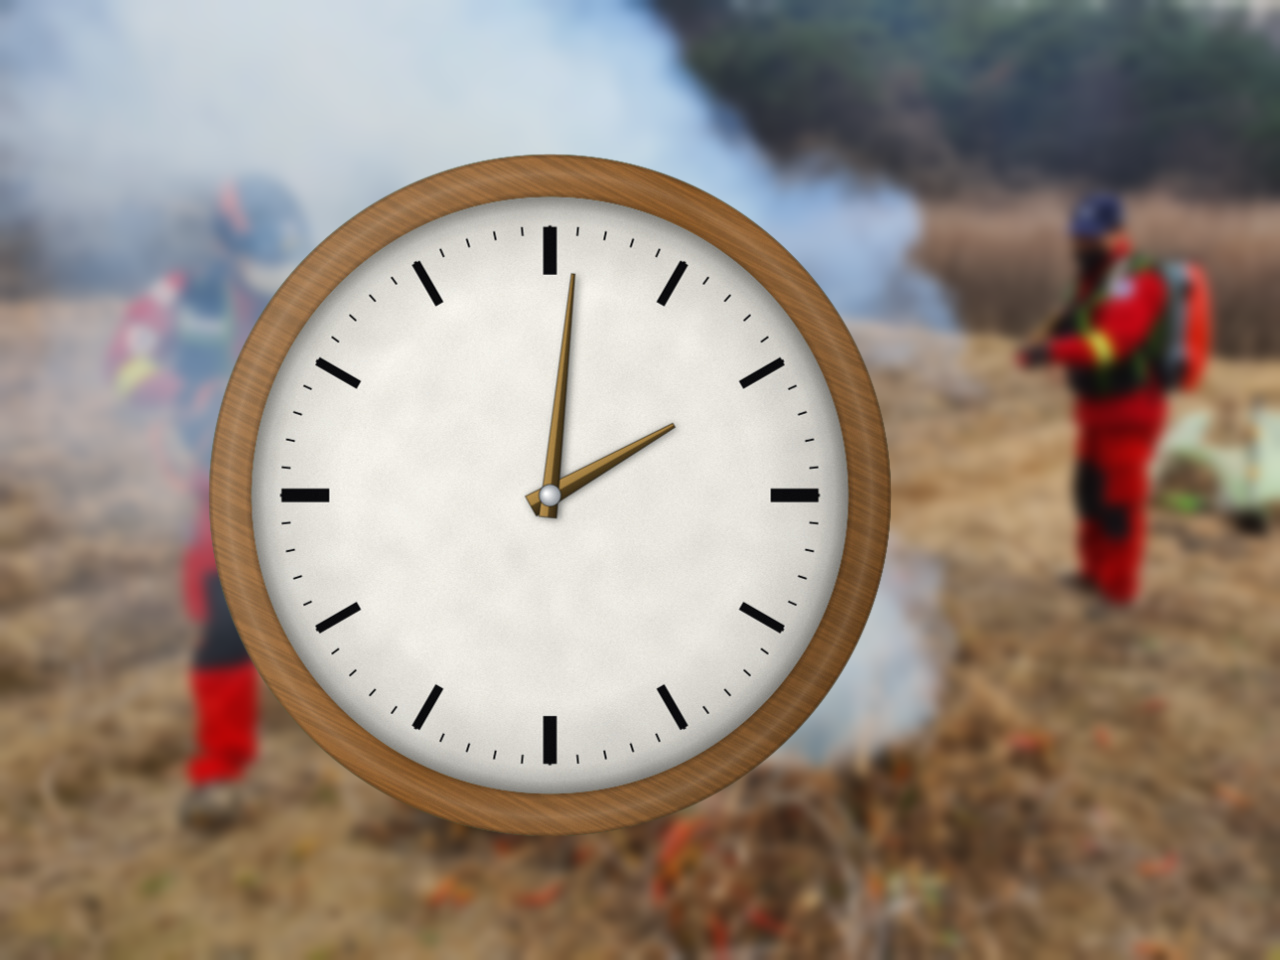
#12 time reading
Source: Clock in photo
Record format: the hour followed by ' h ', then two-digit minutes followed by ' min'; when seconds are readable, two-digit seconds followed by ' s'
2 h 01 min
